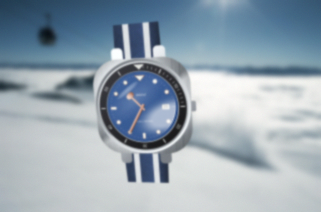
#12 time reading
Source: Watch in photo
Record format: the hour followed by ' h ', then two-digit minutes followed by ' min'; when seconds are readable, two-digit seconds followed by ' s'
10 h 35 min
